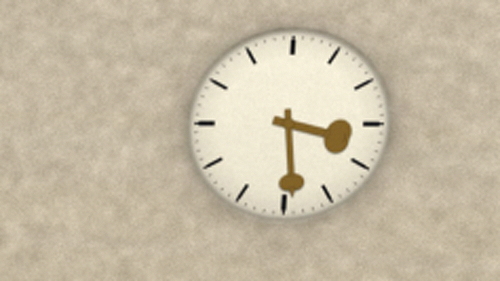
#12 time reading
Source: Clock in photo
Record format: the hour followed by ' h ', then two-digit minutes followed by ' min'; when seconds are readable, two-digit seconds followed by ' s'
3 h 29 min
